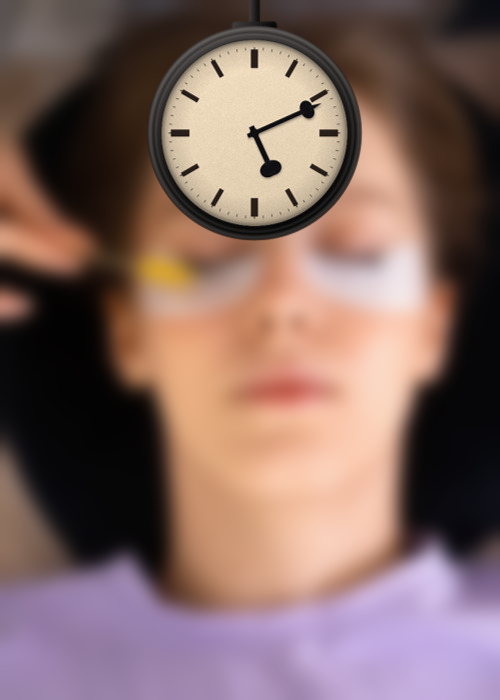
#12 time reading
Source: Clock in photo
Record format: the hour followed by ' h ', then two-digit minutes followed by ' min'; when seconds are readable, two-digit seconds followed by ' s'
5 h 11 min
